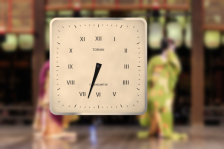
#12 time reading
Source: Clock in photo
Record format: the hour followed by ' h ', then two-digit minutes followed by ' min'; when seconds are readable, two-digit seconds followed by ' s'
6 h 33 min
